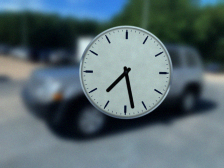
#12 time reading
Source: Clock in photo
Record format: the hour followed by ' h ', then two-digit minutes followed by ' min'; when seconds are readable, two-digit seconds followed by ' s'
7 h 28 min
